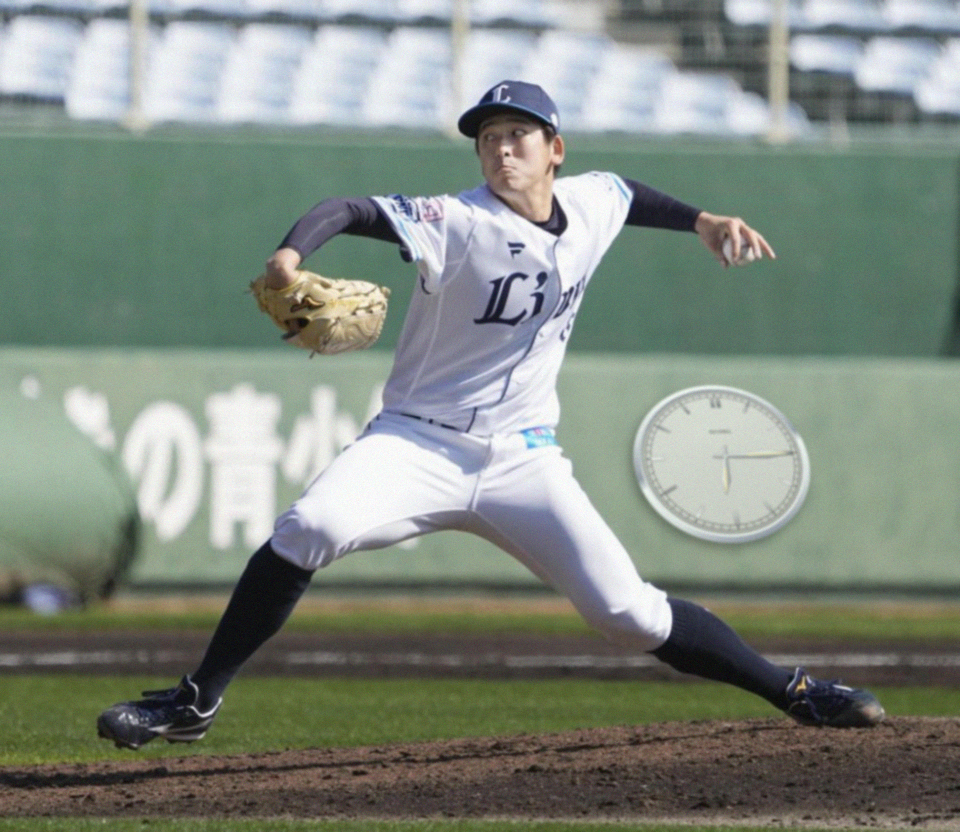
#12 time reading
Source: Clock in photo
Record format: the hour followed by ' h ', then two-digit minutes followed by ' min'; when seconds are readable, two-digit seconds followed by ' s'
6 h 15 min
